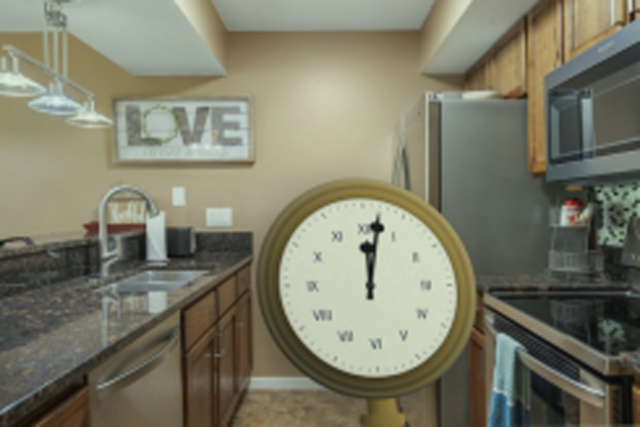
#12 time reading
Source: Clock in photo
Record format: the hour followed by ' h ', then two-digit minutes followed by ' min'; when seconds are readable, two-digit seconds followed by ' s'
12 h 02 min
